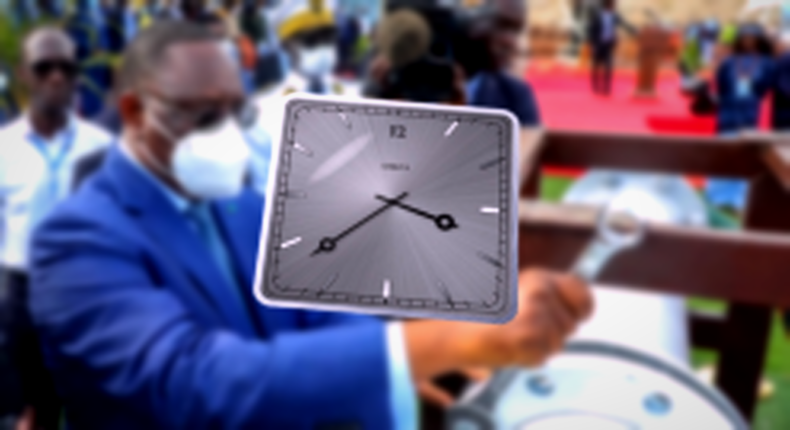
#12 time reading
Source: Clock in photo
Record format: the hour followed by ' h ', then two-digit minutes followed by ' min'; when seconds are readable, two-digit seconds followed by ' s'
3 h 38 min
